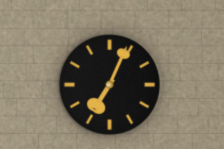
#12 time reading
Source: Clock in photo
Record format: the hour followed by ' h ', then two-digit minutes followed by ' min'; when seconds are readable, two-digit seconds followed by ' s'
7 h 04 min
